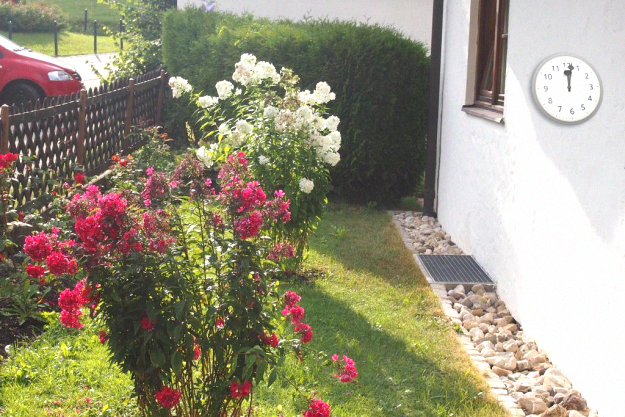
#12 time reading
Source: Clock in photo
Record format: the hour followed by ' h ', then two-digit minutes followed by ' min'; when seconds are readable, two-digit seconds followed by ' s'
12 h 02 min
